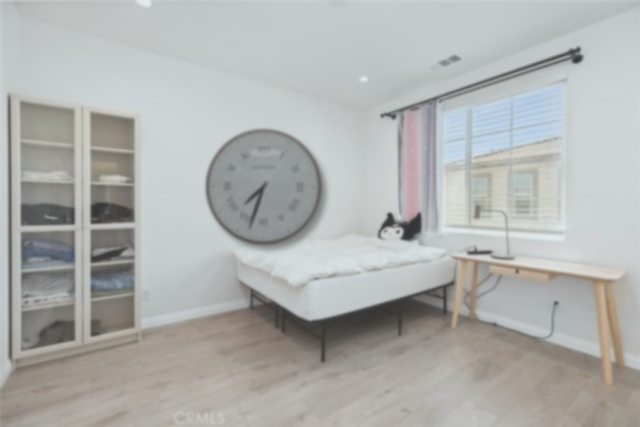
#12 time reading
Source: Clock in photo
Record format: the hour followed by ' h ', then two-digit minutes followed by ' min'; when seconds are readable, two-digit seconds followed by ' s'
7 h 33 min
